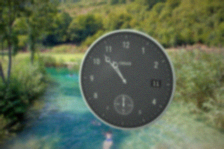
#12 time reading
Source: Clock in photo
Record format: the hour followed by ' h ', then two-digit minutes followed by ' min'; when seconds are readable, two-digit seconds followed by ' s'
10 h 53 min
